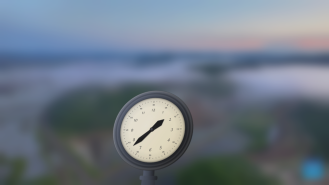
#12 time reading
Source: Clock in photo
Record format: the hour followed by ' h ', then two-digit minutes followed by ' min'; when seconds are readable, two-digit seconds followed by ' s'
1 h 38 min
